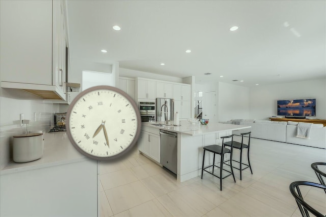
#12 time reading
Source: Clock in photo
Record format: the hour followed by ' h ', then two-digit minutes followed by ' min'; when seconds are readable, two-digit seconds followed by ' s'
7 h 29 min
